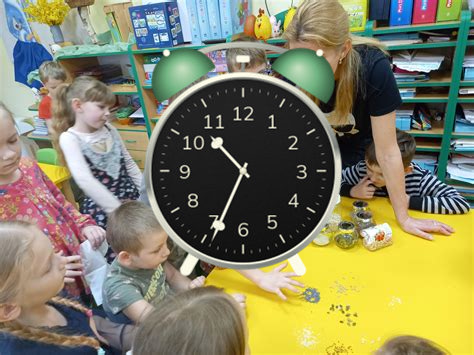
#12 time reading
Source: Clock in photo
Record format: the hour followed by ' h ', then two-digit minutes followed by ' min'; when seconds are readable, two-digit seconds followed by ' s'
10 h 34 min
